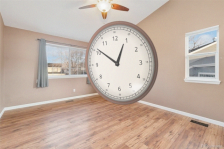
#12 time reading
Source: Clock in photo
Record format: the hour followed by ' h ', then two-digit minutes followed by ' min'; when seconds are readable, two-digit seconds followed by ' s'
12 h 51 min
